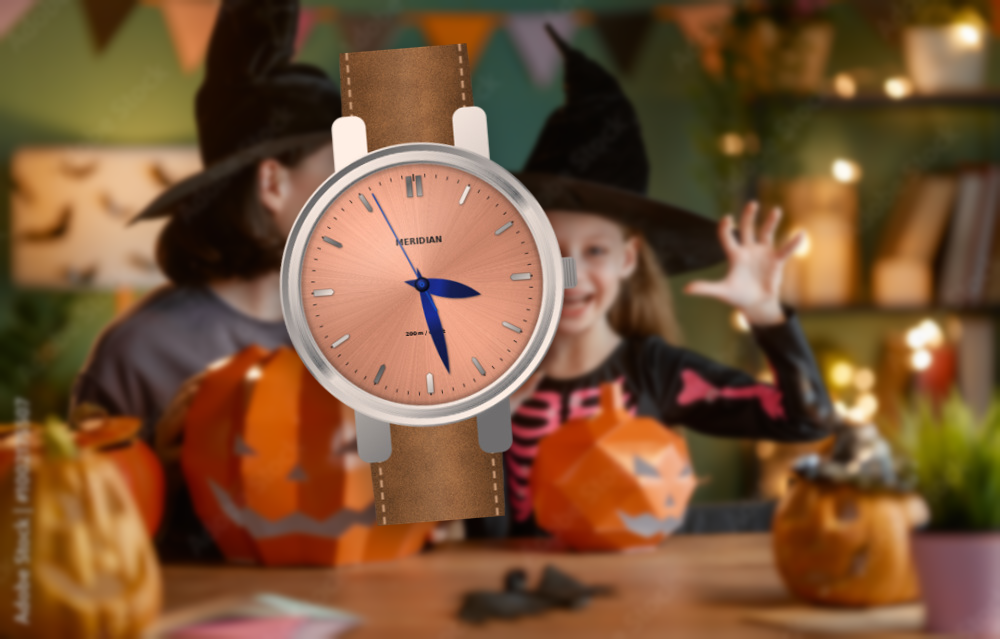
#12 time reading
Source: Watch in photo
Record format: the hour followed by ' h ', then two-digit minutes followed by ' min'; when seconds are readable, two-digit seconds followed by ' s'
3 h 27 min 56 s
